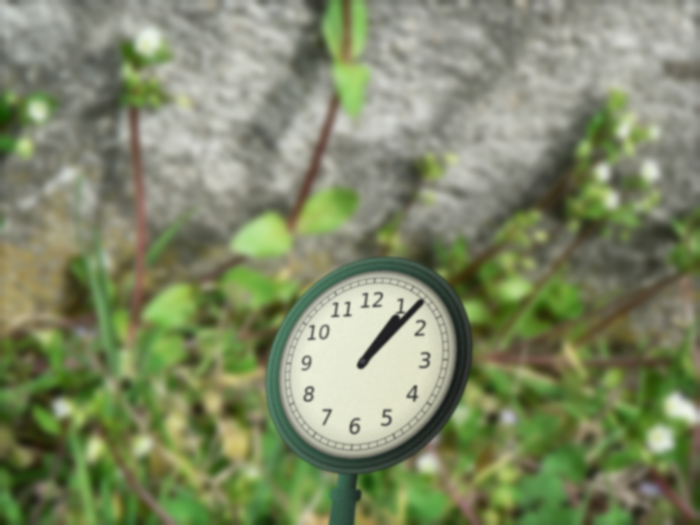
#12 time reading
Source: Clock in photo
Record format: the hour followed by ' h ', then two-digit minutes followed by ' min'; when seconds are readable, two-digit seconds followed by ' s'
1 h 07 min
